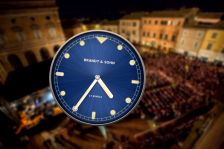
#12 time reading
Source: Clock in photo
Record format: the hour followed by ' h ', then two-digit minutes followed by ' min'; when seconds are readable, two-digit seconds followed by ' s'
4 h 35 min
